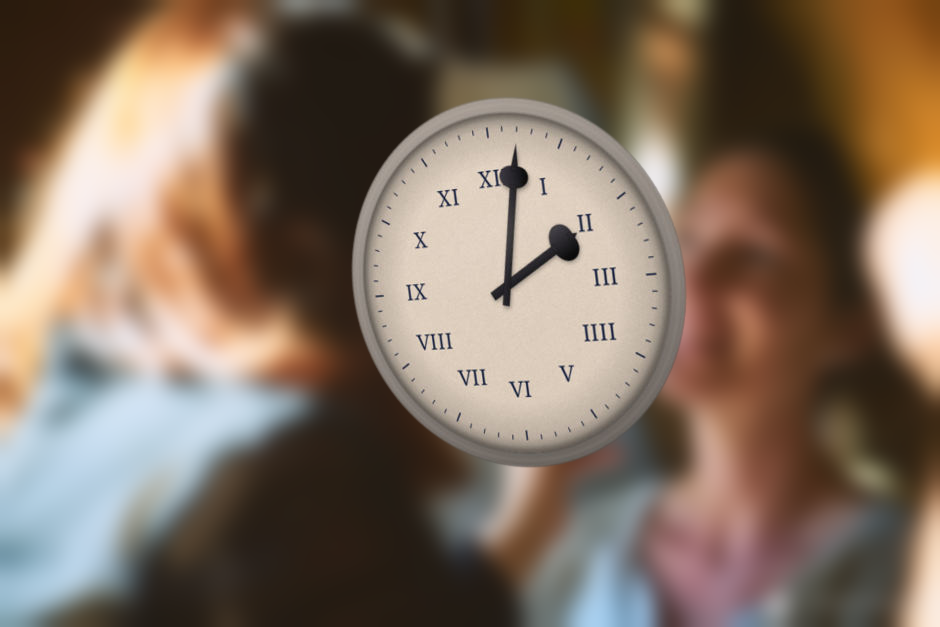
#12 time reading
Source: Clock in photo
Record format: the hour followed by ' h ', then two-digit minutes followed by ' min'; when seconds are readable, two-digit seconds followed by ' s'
2 h 02 min
